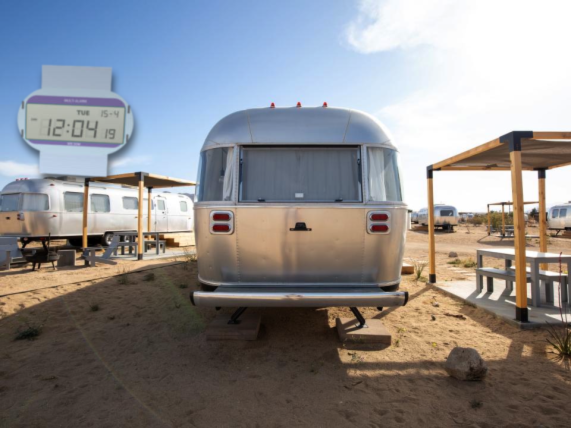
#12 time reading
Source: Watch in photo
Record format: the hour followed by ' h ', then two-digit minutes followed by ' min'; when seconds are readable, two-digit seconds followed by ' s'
12 h 04 min
